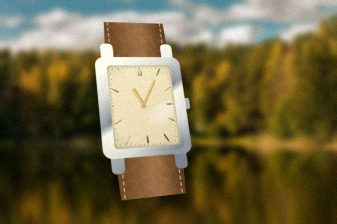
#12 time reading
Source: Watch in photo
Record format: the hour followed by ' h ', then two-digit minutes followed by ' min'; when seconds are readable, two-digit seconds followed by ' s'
11 h 05 min
